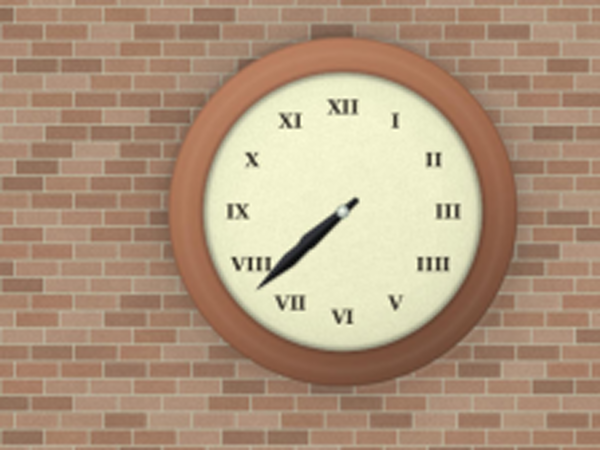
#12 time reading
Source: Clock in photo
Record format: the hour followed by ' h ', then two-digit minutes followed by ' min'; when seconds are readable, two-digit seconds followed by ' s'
7 h 38 min
